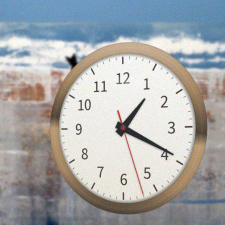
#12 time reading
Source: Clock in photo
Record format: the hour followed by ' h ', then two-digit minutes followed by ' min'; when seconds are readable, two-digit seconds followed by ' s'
1 h 19 min 27 s
